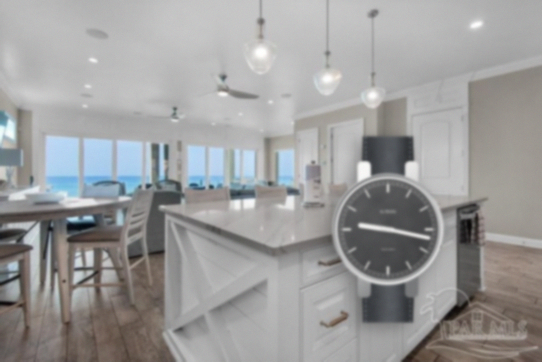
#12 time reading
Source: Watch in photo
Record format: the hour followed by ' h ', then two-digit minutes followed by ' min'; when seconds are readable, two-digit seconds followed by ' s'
9 h 17 min
